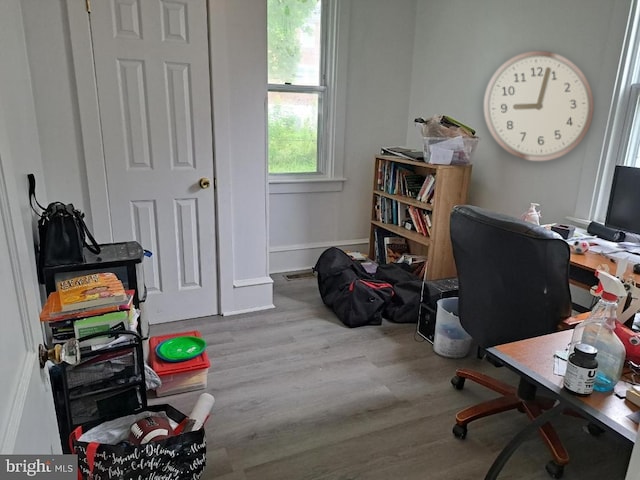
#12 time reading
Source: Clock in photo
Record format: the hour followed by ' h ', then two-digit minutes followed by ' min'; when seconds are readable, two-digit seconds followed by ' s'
9 h 03 min
